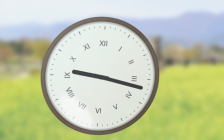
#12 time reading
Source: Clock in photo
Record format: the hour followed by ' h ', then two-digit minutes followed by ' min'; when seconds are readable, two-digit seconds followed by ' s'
9 h 17 min
